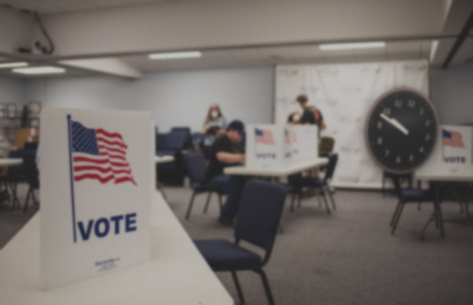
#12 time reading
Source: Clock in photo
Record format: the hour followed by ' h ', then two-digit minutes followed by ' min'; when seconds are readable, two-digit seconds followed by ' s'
9 h 48 min
